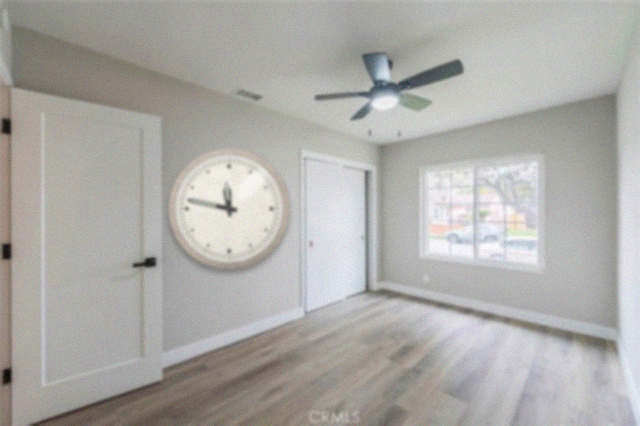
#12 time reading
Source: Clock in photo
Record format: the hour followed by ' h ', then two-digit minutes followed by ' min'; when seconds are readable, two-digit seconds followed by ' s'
11 h 47 min
